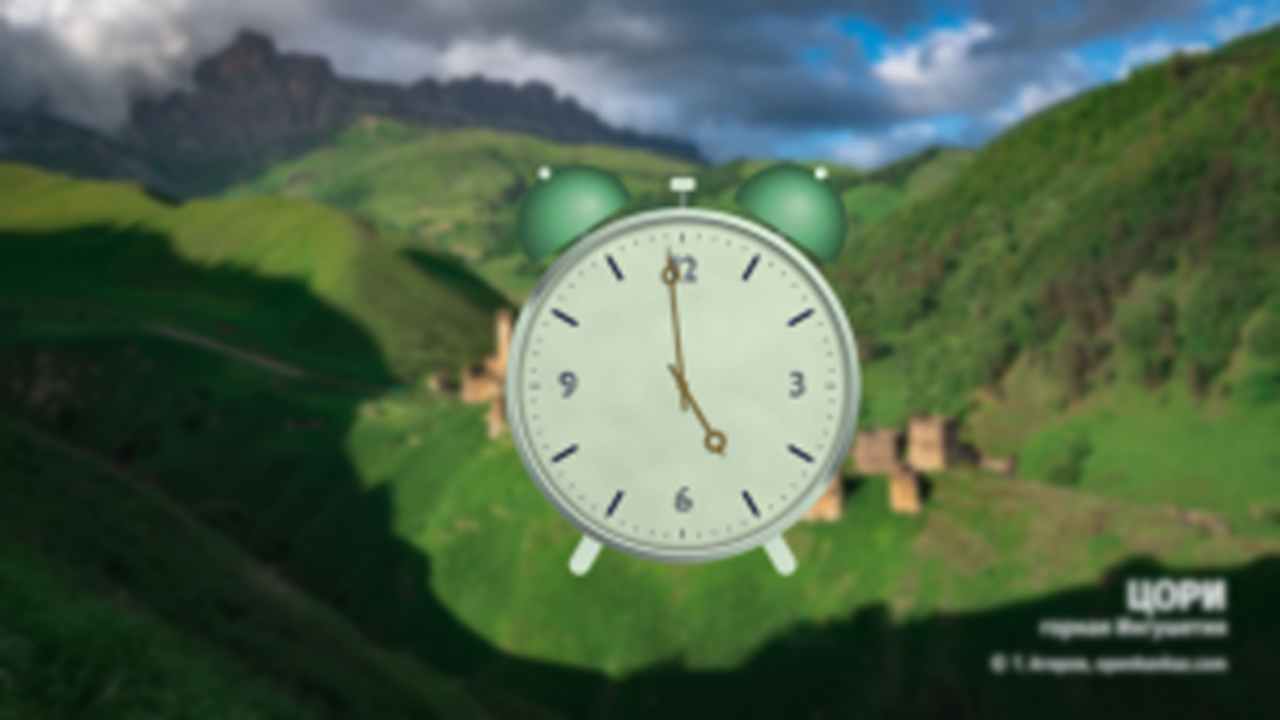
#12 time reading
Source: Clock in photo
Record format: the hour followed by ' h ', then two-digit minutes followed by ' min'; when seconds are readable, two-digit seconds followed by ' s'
4 h 59 min
